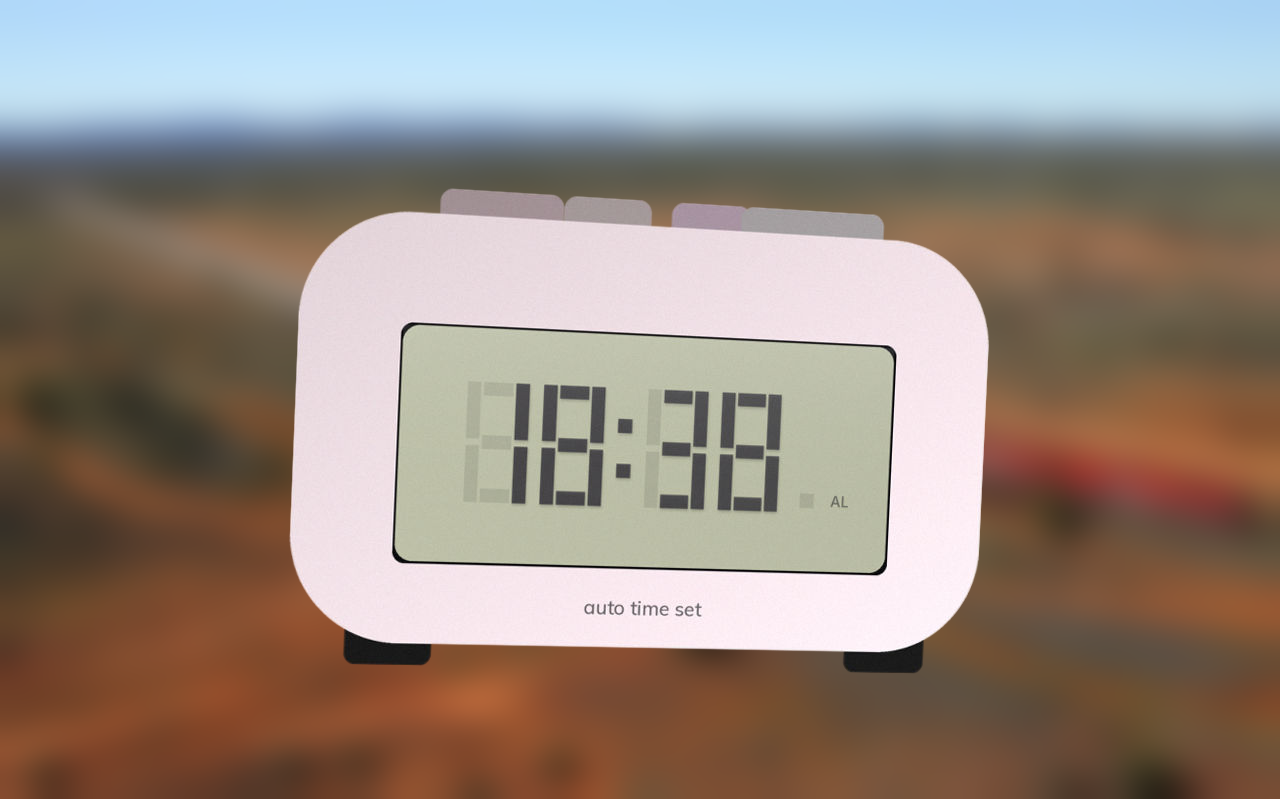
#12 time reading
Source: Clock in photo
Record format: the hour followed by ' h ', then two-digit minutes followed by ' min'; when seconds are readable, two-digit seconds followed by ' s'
18 h 38 min
